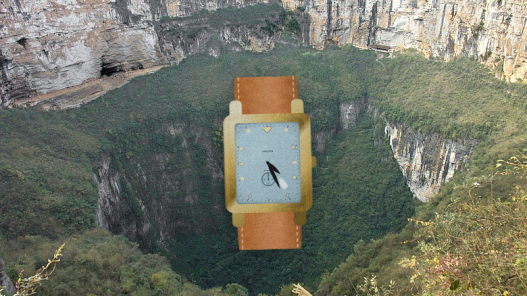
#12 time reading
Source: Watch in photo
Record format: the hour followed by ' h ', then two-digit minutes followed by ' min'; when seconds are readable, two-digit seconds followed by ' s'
4 h 26 min
